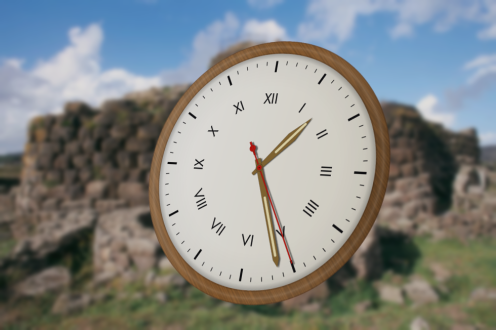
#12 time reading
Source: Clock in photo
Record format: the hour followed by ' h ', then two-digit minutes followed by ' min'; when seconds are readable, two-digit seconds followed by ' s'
1 h 26 min 25 s
